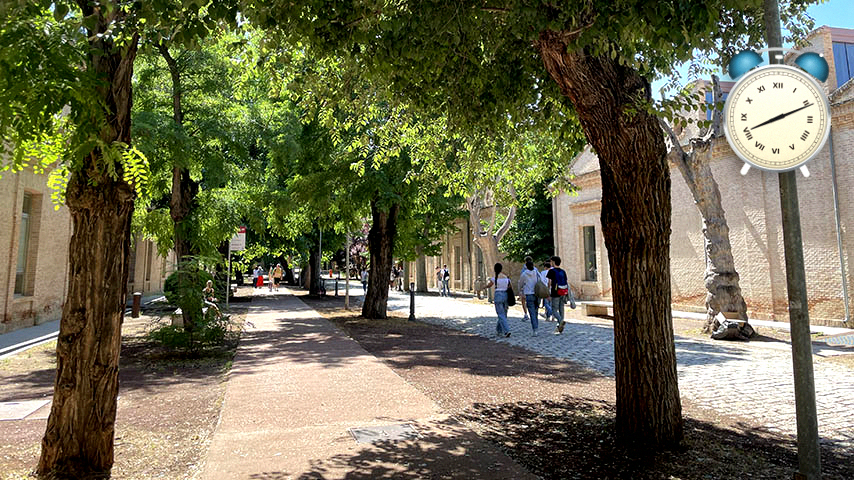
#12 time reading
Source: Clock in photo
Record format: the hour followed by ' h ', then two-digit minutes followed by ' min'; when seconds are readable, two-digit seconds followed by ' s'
8 h 11 min
